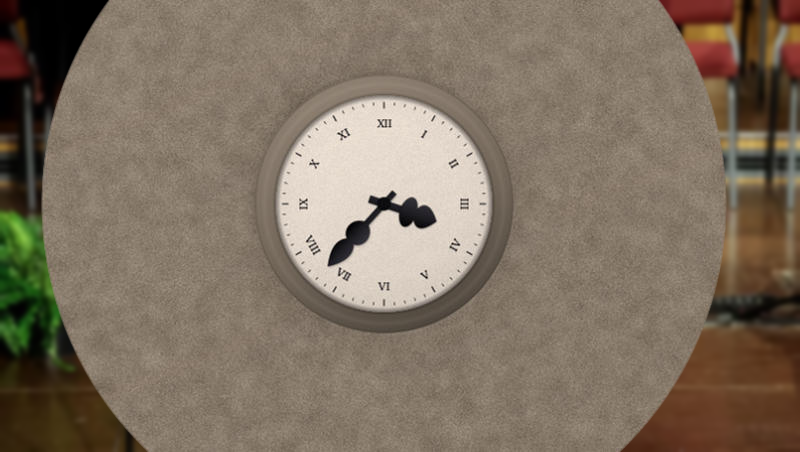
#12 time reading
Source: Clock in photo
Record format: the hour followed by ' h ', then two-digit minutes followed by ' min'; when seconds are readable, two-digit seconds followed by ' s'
3 h 37 min
